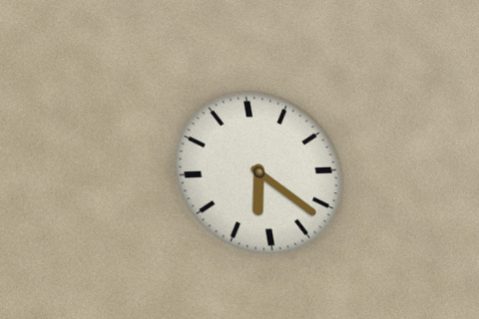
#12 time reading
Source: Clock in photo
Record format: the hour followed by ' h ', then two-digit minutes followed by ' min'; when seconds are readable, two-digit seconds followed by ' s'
6 h 22 min
